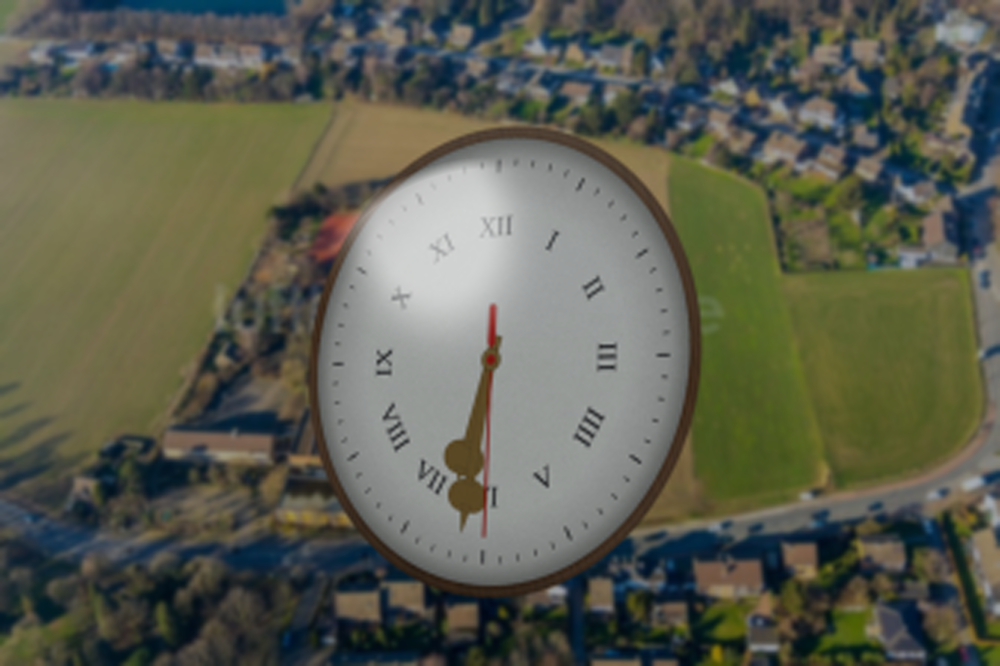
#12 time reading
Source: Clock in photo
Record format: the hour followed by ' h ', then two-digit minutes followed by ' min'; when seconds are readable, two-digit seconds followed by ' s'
6 h 31 min 30 s
